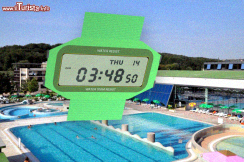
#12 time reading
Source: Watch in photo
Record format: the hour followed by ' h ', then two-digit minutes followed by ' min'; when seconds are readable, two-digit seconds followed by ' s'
3 h 48 min 50 s
